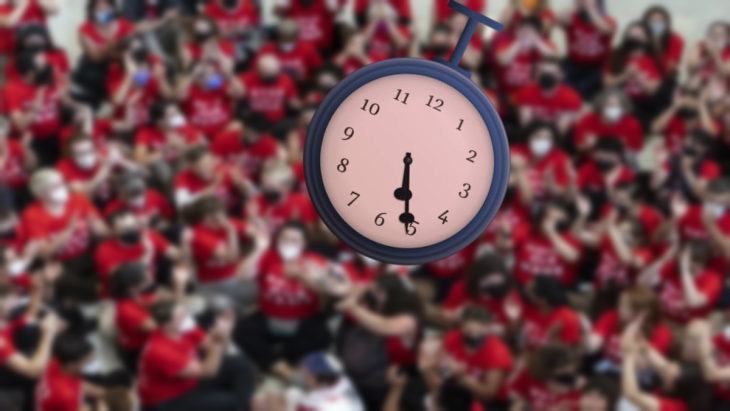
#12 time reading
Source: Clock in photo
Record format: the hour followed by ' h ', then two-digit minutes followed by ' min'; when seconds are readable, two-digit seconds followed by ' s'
5 h 26 min
